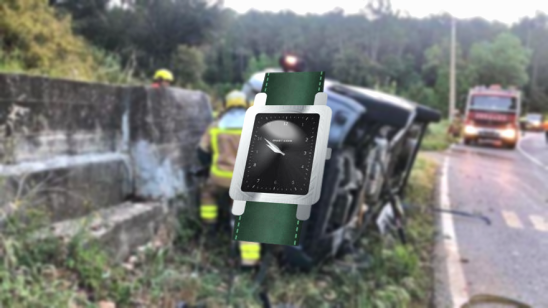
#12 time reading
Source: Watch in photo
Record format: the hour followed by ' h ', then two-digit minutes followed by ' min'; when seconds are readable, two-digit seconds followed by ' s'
9 h 51 min
